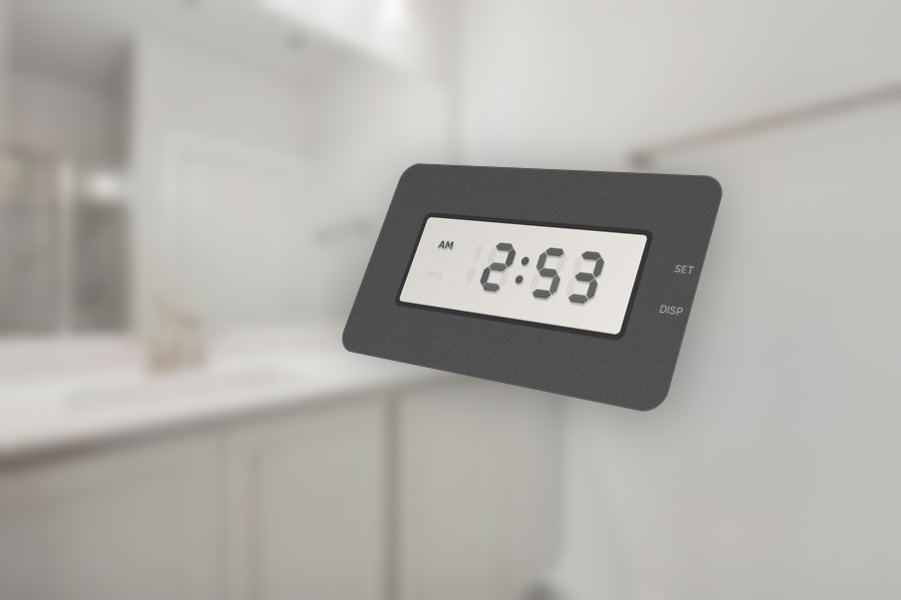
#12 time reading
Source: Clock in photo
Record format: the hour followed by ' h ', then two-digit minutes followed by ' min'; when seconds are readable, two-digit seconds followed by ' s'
2 h 53 min
